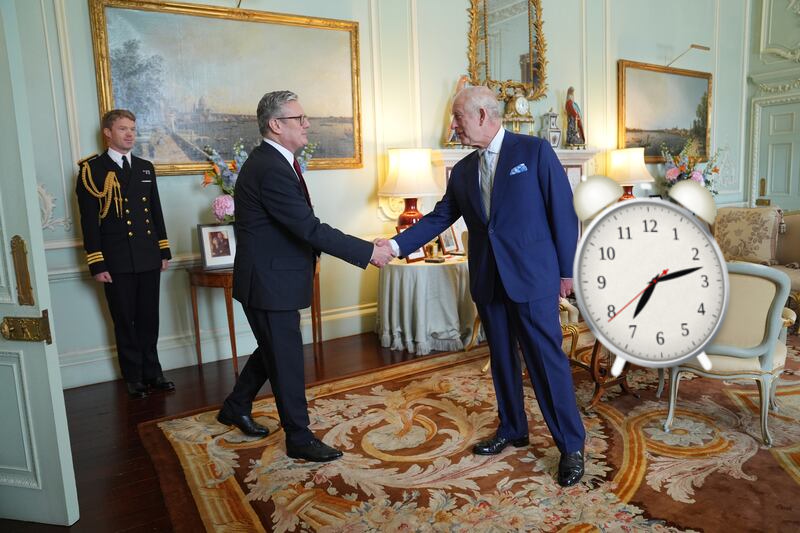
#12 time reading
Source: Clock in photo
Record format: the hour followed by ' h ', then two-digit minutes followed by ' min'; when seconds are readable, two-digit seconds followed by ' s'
7 h 12 min 39 s
